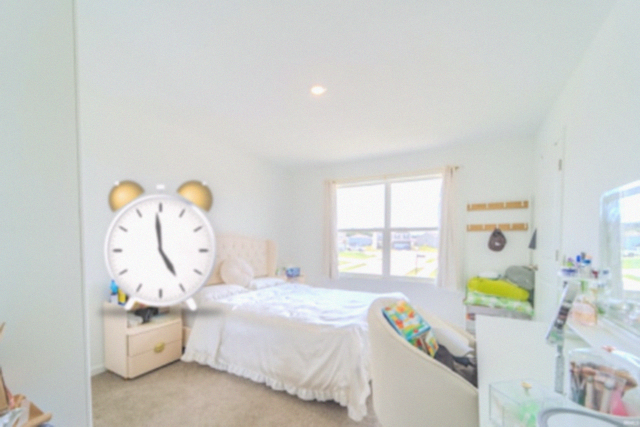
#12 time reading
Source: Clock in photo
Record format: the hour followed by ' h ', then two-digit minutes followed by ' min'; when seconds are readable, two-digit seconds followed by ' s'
4 h 59 min
